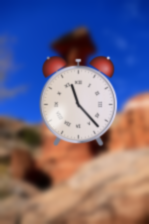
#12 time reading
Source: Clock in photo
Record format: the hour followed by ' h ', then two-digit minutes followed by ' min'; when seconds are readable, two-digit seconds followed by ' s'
11 h 23 min
